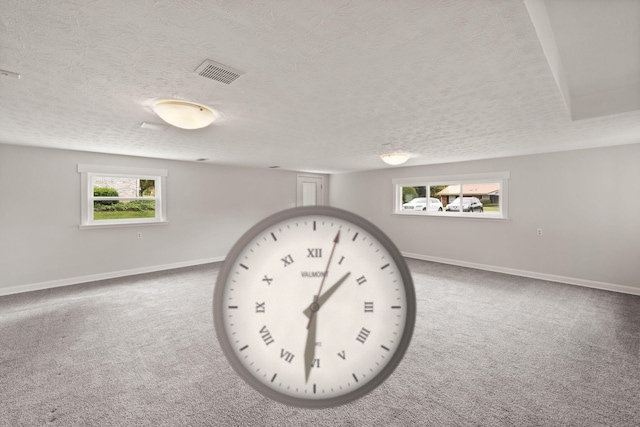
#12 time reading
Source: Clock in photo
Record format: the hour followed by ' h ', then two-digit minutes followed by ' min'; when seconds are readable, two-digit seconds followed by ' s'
1 h 31 min 03 s
